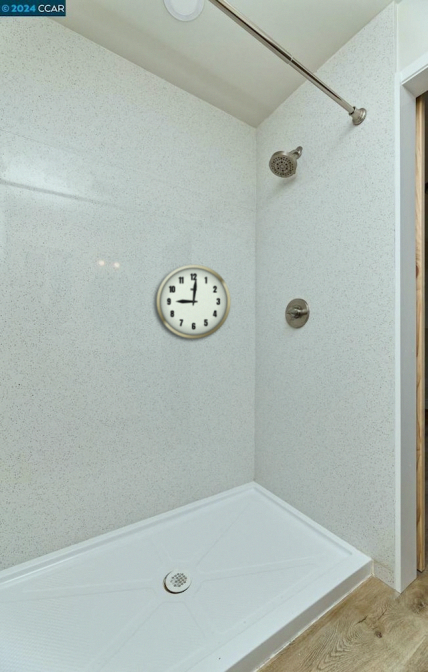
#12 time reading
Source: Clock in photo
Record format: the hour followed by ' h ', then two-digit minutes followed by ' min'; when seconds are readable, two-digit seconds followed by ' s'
9 h 01 min
